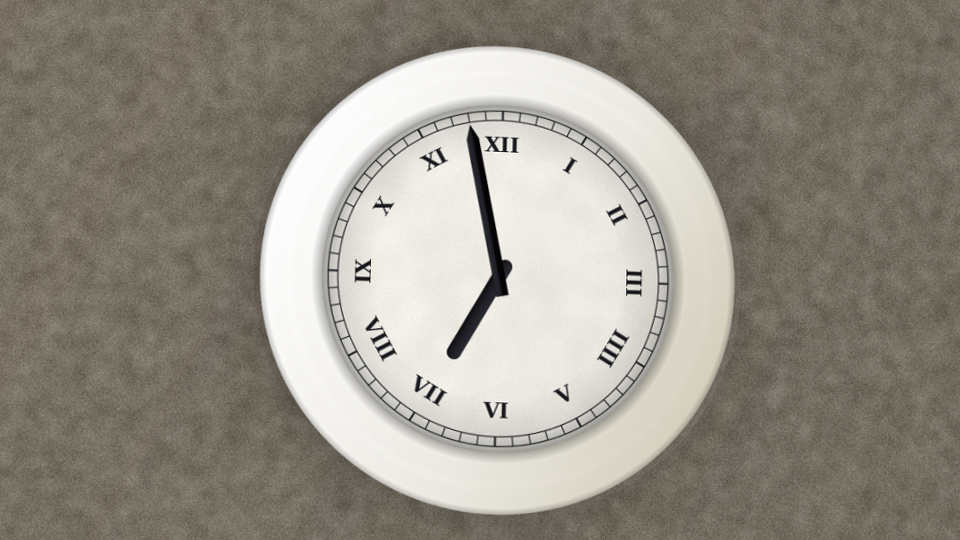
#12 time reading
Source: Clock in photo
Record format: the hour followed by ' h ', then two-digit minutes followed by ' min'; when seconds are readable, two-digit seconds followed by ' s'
6 h 58 min
